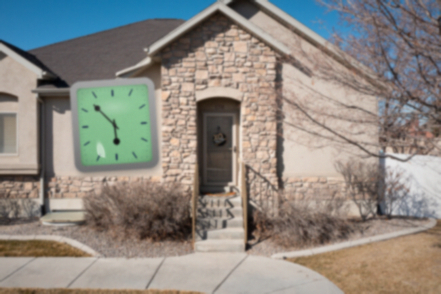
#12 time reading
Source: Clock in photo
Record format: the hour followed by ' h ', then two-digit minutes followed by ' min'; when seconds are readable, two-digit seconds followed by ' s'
5 h 53 min
